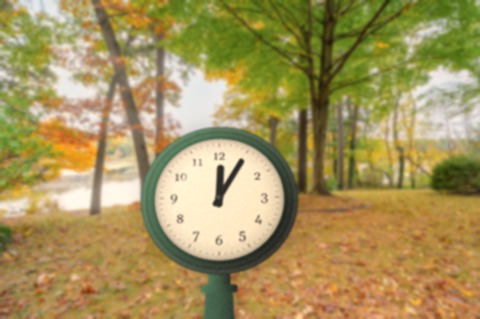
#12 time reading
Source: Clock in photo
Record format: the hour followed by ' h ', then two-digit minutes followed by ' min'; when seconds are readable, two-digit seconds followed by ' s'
12 h 05 min
